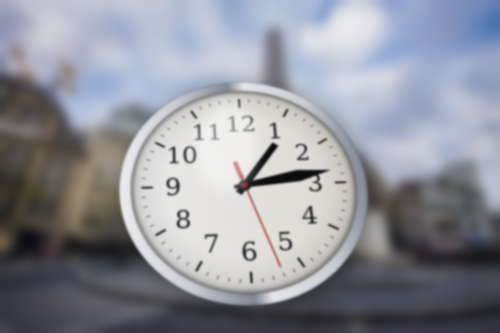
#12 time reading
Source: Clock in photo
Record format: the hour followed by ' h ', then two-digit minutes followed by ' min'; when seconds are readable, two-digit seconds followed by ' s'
1 h 13 min 27 s
